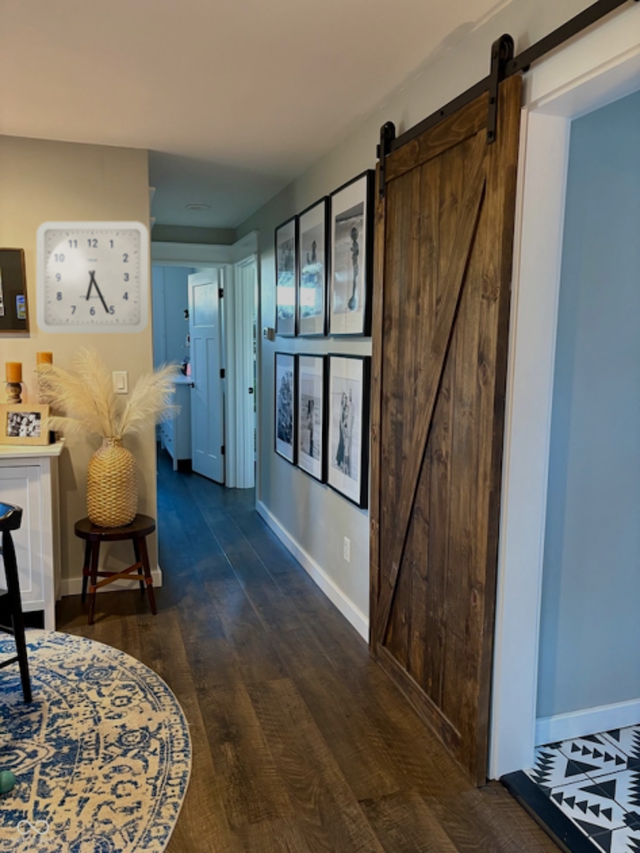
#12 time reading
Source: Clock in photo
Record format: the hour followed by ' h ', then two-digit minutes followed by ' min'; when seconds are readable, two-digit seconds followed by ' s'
6 h 26 min
